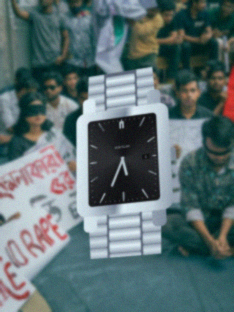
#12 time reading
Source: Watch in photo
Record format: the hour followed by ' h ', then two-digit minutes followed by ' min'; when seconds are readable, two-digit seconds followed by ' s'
5 h 34 min
